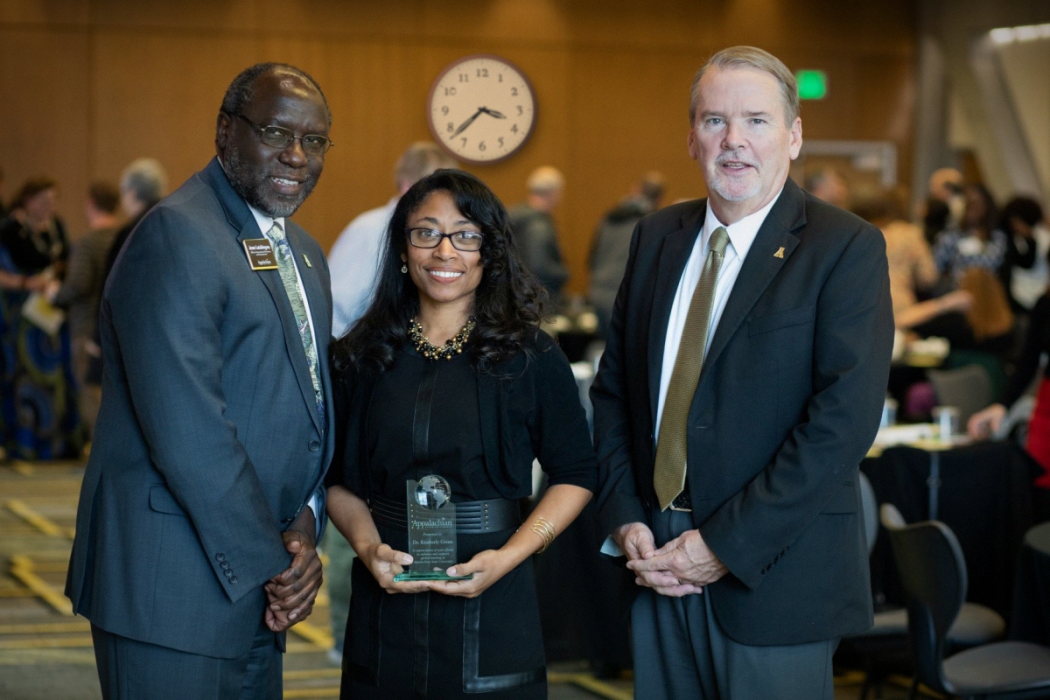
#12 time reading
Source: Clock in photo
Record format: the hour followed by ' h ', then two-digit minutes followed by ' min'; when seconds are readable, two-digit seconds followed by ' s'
3 h 38 min
